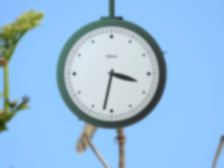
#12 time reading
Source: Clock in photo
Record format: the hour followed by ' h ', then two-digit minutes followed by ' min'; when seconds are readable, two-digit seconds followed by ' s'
3 h 32 min
